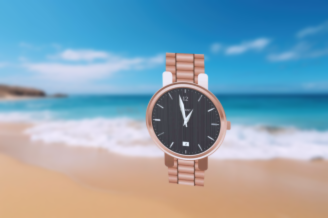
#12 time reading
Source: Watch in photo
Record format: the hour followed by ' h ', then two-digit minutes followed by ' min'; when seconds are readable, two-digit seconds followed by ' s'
12 h 58 min
